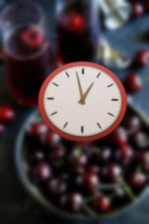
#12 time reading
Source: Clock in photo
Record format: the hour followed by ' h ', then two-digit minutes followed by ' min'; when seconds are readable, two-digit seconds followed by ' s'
12 h 58 min
